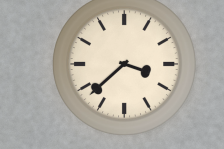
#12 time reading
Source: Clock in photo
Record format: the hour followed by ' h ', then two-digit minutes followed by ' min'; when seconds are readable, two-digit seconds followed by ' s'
3 h 38 min
